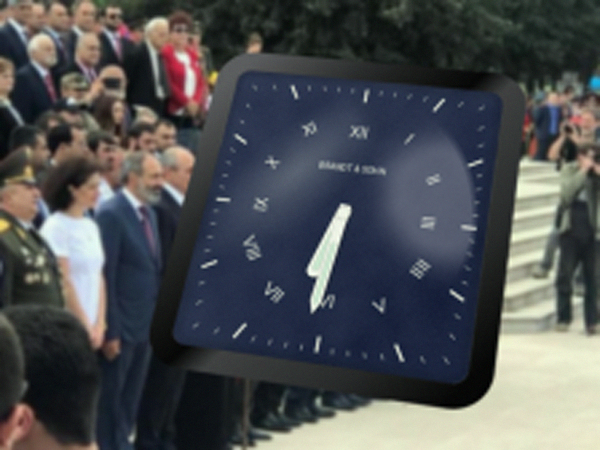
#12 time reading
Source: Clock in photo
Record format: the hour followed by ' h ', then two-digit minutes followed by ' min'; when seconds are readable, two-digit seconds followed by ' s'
6 h 31 min
